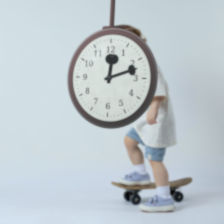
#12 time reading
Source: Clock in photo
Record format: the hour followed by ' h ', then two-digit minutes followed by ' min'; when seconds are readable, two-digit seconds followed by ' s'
12 h 12 min
